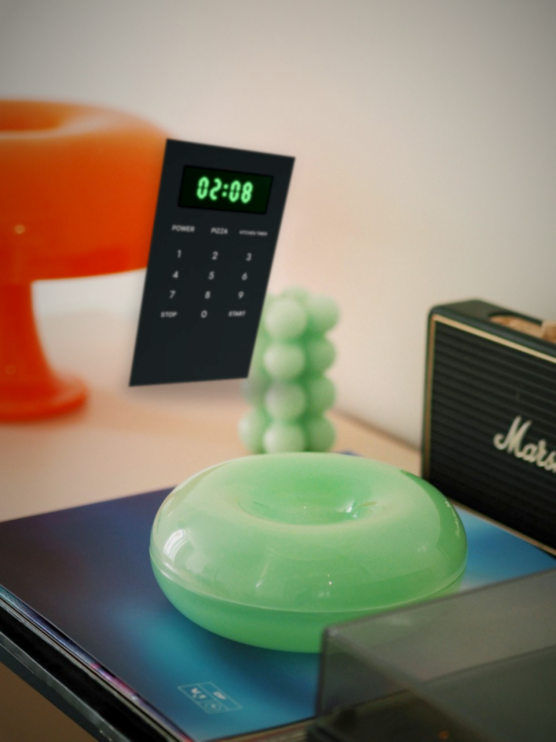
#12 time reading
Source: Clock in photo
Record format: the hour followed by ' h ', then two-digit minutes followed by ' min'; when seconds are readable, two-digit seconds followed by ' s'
2 h 08 min
